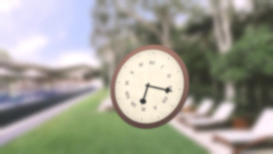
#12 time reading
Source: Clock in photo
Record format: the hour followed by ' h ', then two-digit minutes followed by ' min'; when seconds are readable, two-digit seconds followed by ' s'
6 h 16 min
